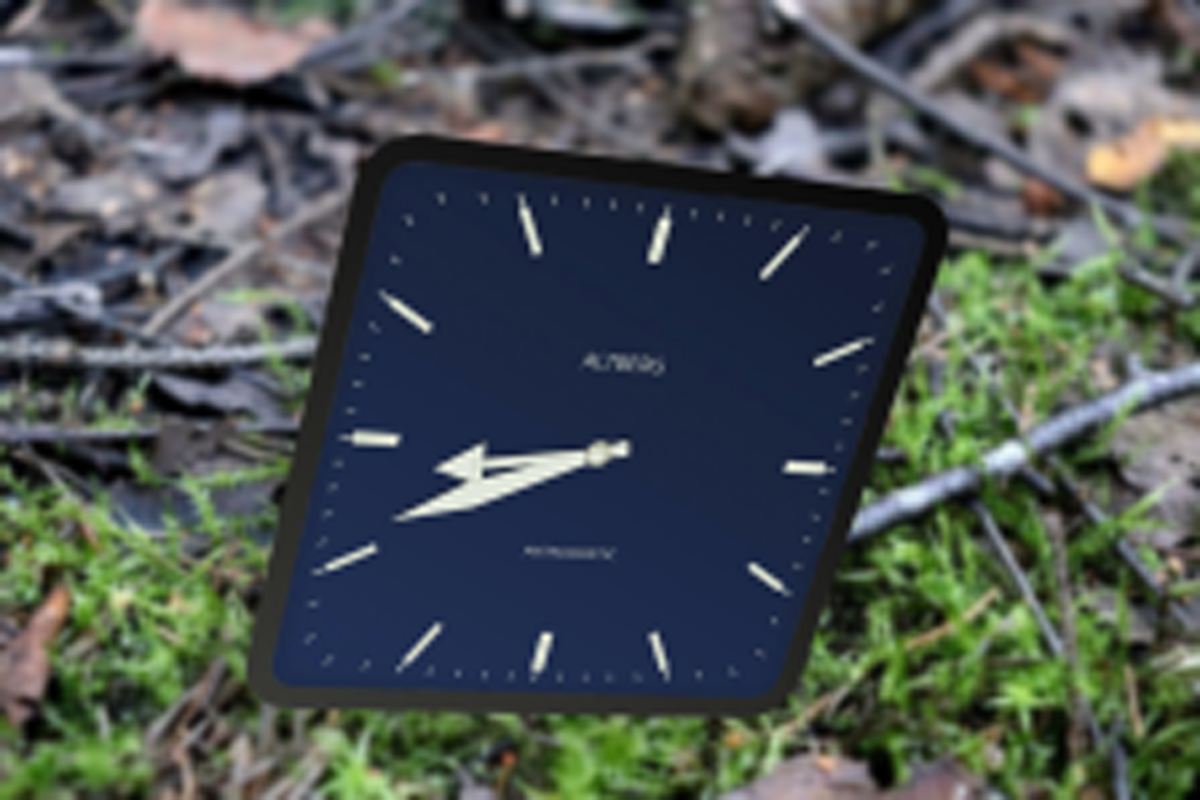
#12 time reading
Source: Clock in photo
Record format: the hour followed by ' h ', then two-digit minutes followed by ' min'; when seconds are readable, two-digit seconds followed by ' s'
8 h 41 min
